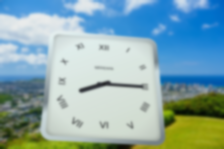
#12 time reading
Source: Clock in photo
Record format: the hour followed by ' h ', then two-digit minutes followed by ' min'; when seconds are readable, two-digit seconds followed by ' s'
8 h 15 min
